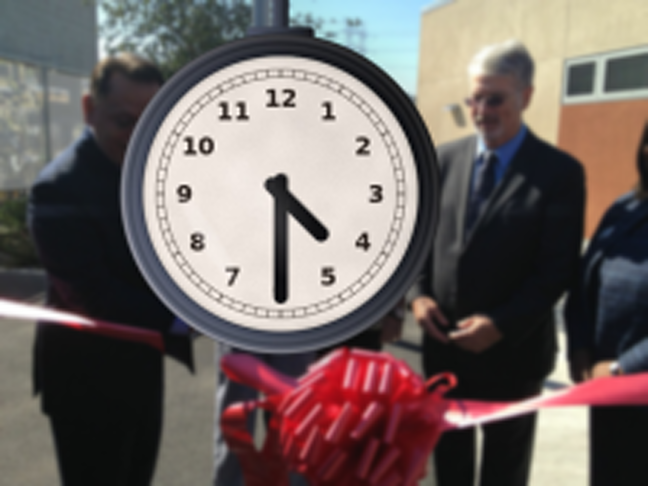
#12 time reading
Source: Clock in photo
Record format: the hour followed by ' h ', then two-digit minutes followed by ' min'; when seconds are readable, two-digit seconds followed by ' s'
4 h 30 min
